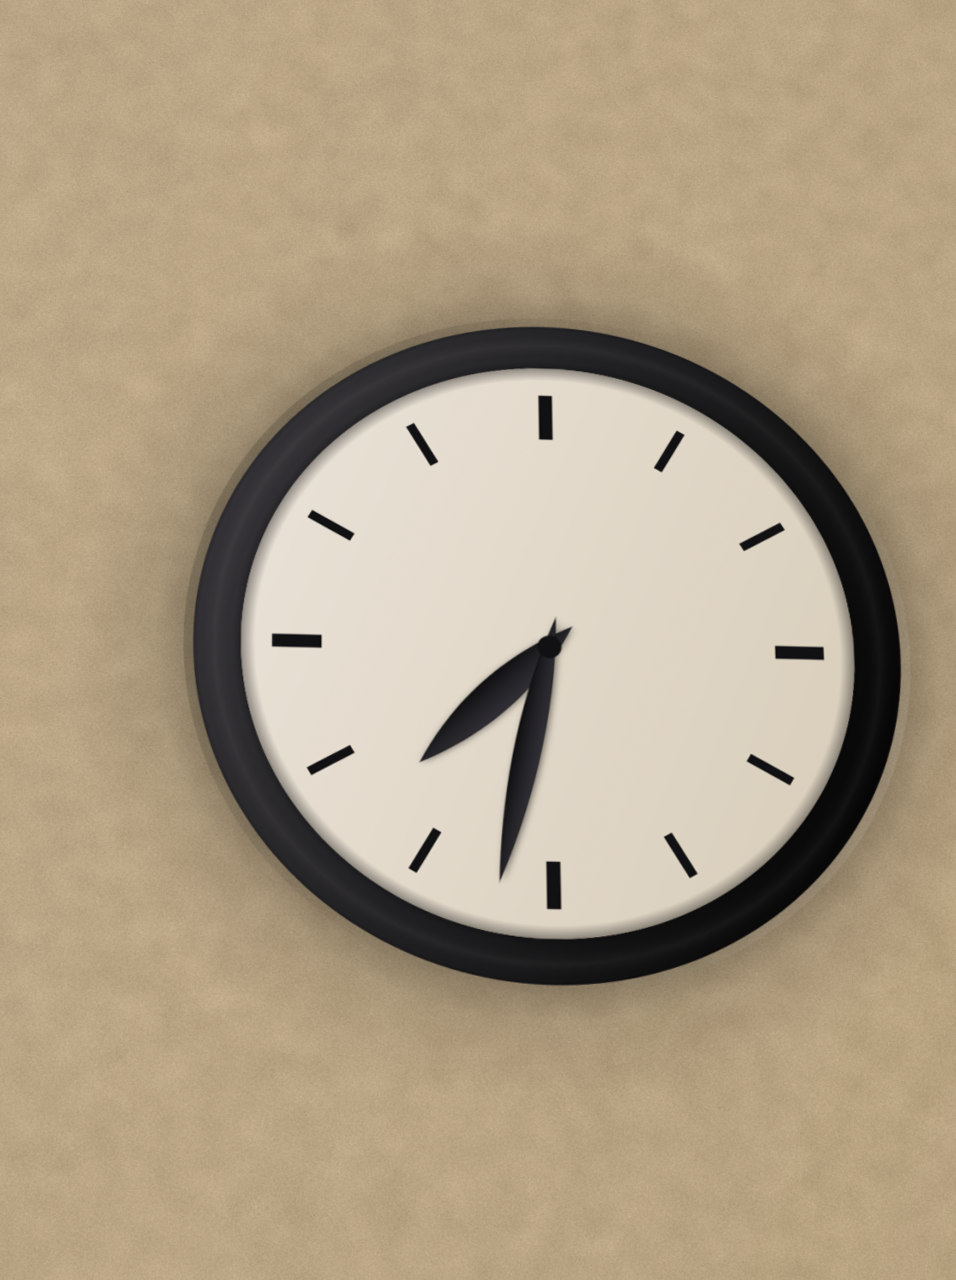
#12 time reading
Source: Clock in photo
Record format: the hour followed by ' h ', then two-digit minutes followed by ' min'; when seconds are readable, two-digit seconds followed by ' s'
7 h 32 min
